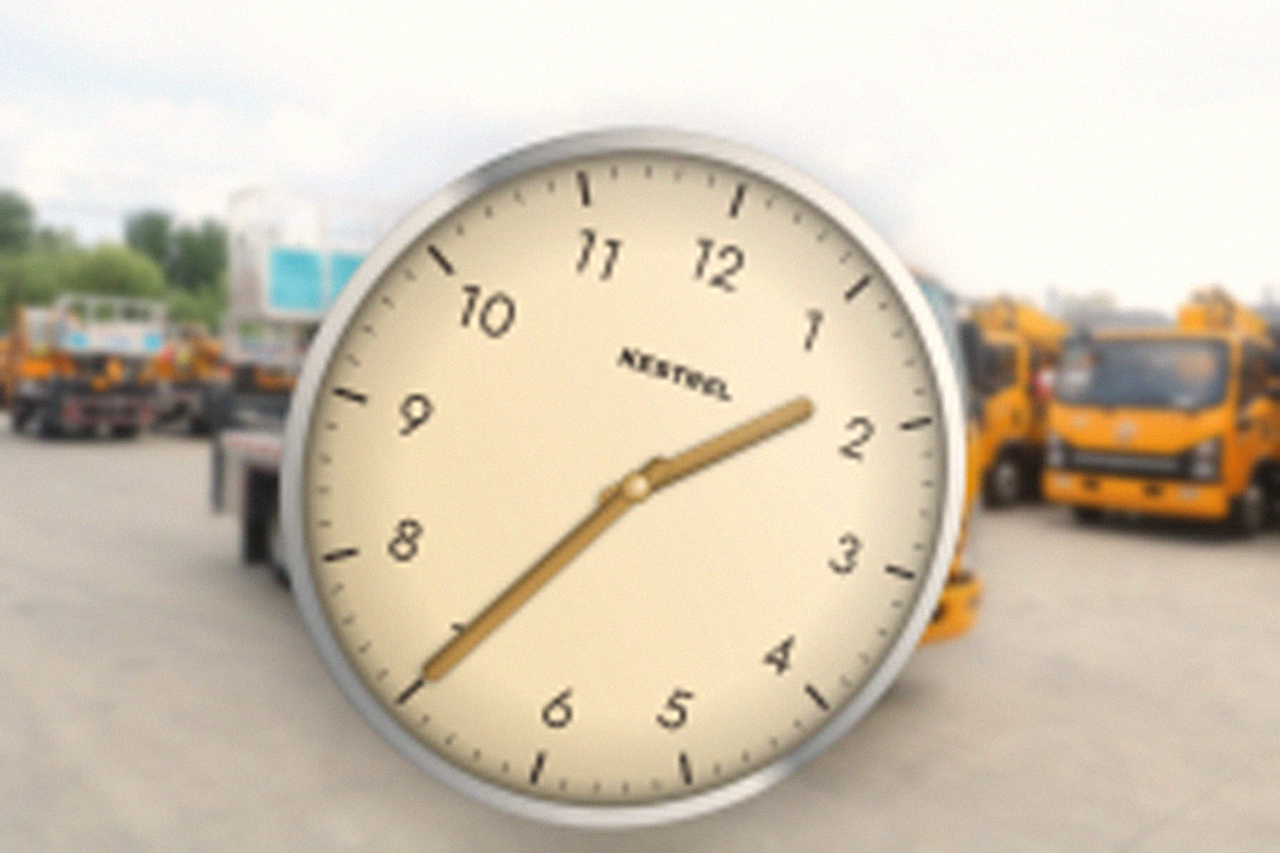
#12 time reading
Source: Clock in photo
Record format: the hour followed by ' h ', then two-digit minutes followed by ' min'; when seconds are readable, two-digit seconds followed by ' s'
1 h 35 min
